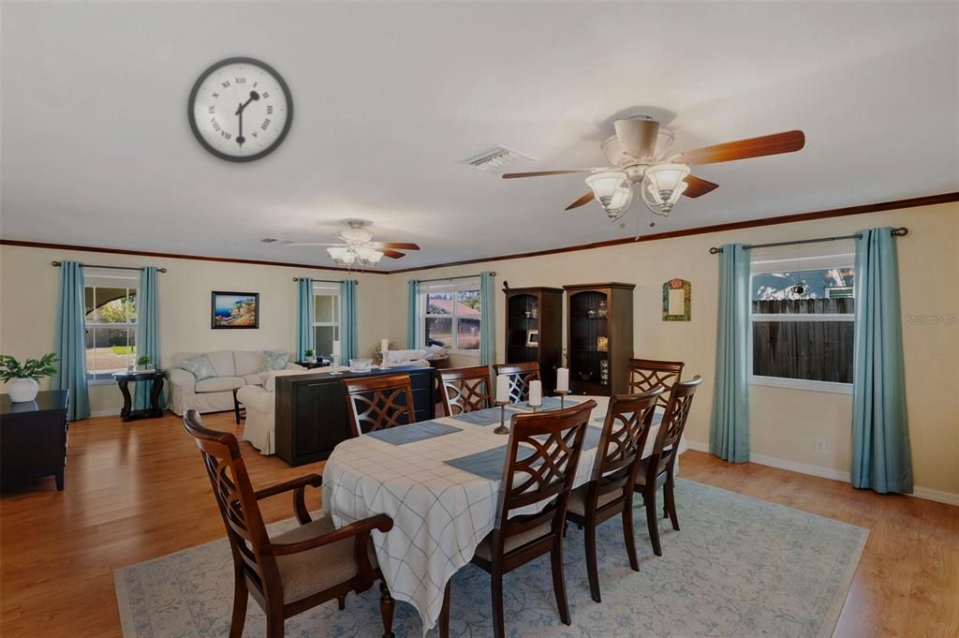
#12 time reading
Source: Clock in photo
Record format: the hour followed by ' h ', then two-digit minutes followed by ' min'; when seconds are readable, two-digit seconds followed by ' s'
1 h 30 min
